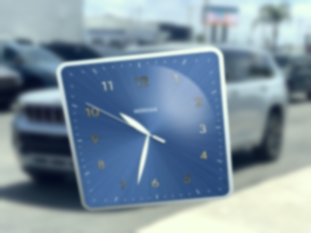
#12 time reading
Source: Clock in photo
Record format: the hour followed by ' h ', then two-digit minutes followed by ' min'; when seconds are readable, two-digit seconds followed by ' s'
10 h 32 min 51 s
